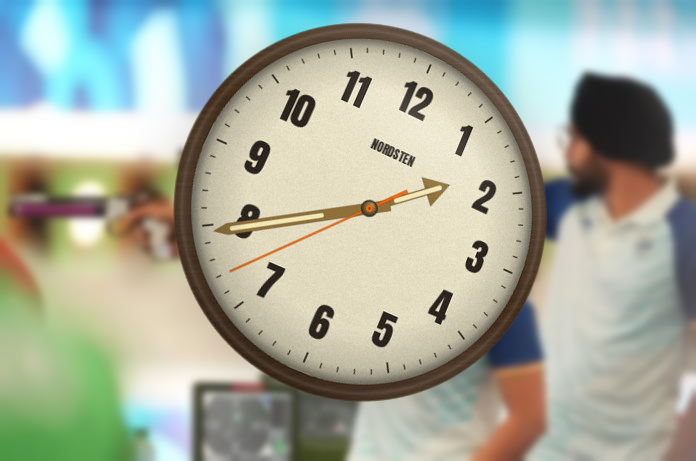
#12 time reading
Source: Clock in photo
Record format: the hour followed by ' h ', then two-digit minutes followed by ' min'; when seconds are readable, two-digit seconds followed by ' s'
1 h 39 min 37 s
